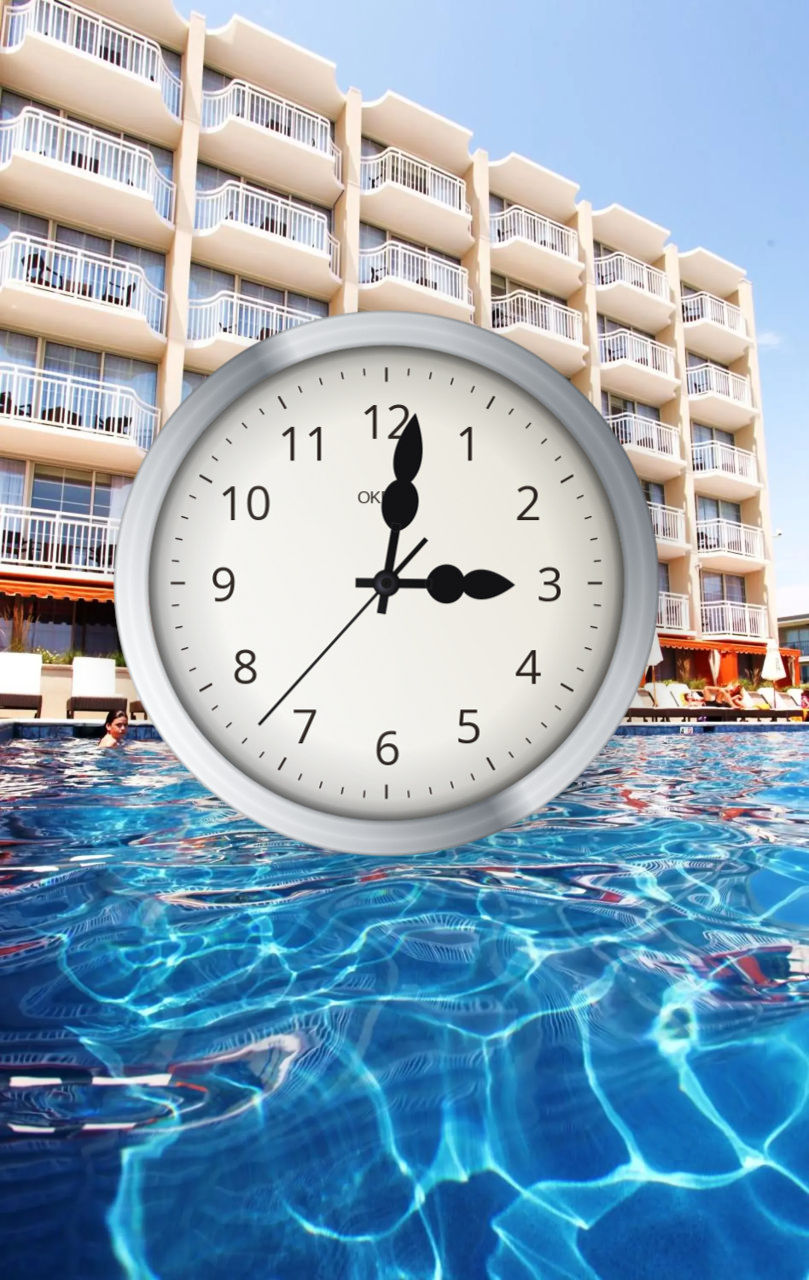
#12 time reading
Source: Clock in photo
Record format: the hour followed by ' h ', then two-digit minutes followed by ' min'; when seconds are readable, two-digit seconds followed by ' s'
3 h 01 min 37 s
